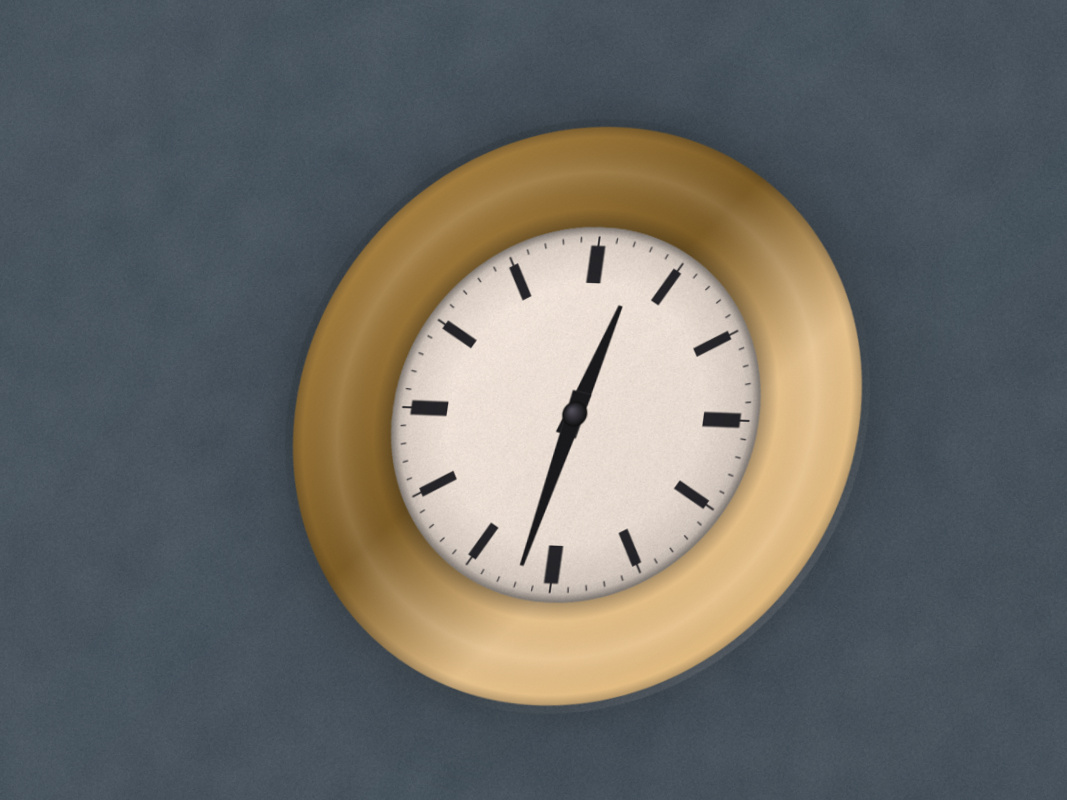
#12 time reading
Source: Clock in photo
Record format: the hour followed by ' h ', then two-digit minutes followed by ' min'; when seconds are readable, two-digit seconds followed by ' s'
12 h 32 min
